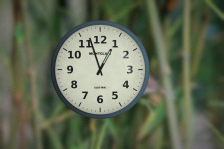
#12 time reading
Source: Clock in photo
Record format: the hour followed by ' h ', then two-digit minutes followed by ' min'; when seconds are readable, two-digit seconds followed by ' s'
12 h 57 min
